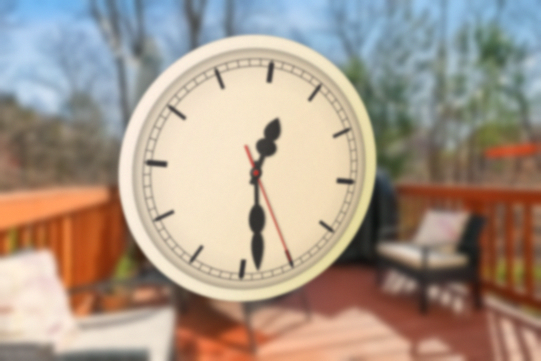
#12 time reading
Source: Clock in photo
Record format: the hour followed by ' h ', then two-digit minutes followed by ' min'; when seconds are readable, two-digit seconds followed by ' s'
12 h 28 min 25 s
